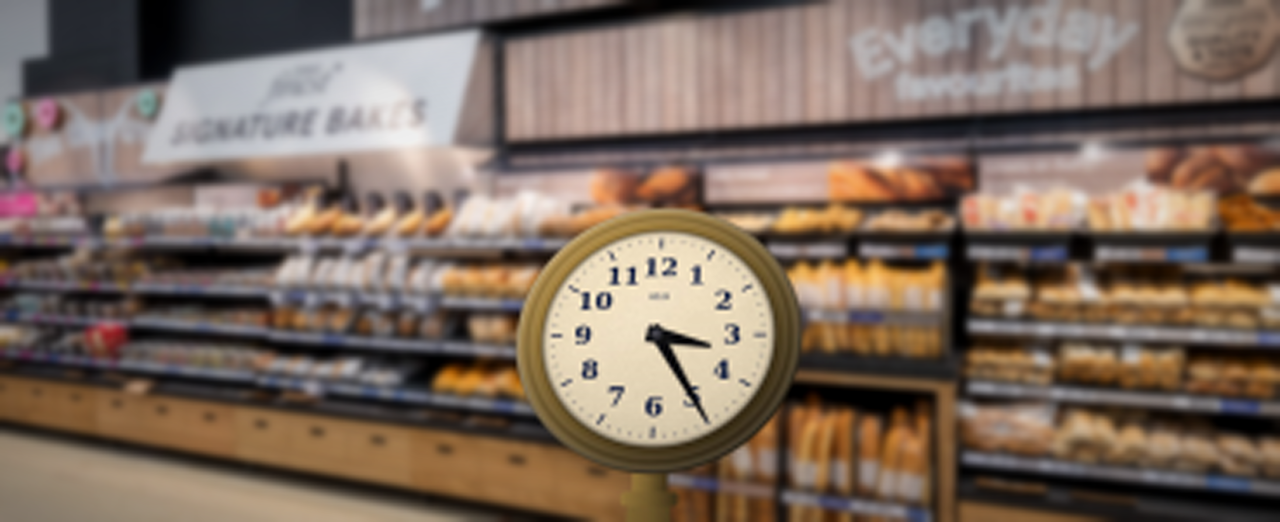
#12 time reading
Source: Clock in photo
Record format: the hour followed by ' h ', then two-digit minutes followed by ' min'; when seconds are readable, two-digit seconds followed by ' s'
3 h 25 min
